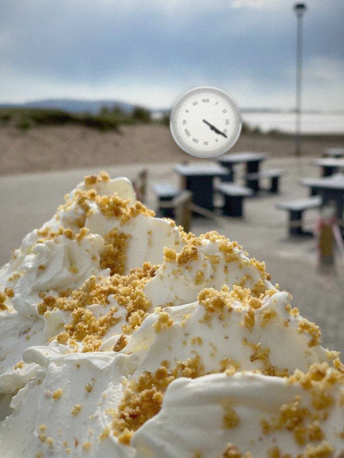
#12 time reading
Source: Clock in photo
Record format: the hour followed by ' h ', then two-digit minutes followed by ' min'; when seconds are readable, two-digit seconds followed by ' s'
4 h 21 min
